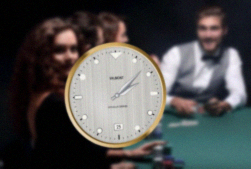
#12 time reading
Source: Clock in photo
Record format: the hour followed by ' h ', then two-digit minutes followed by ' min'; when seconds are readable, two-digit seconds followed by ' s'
2 h 08 min
